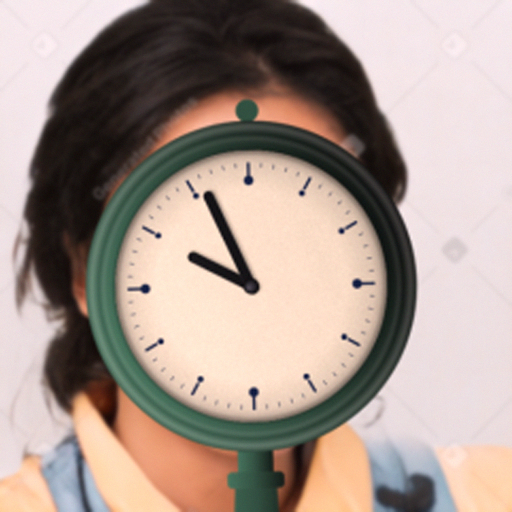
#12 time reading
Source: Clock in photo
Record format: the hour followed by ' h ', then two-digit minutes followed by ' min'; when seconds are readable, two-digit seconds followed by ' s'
9 h 56 min
